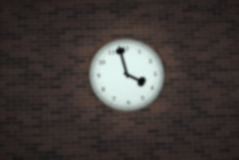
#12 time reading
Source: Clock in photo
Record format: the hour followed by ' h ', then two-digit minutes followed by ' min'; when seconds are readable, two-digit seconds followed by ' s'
3 h 58 min
